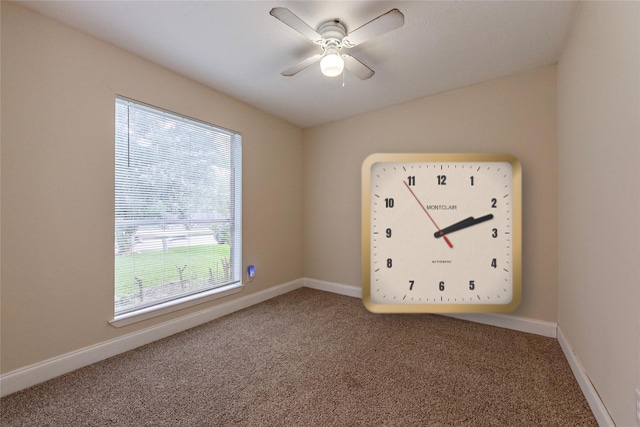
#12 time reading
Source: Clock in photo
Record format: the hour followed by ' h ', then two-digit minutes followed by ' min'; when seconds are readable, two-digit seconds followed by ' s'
2 h 11 min 54 s
